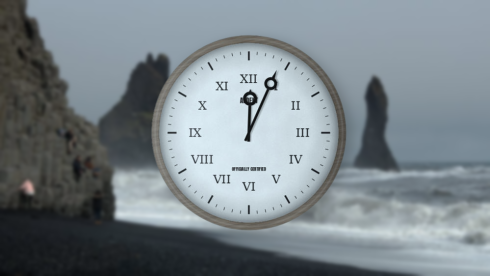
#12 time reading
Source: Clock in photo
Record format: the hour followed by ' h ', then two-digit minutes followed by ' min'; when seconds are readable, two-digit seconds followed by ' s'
12 h 04 min
